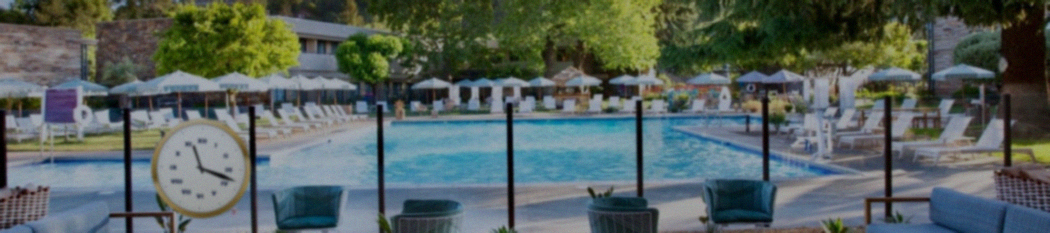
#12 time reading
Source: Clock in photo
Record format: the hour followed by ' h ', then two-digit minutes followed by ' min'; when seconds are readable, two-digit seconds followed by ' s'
11 h 18 min
